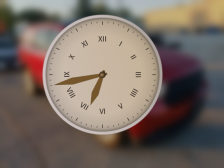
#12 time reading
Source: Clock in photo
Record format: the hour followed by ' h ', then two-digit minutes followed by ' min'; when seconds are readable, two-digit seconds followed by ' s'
6 h 43 min
